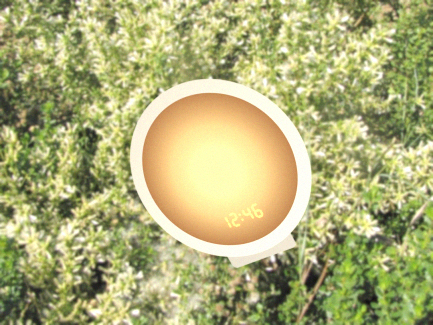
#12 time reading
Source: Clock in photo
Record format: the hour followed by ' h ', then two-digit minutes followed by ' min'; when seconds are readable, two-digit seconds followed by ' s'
12 h 46 min
